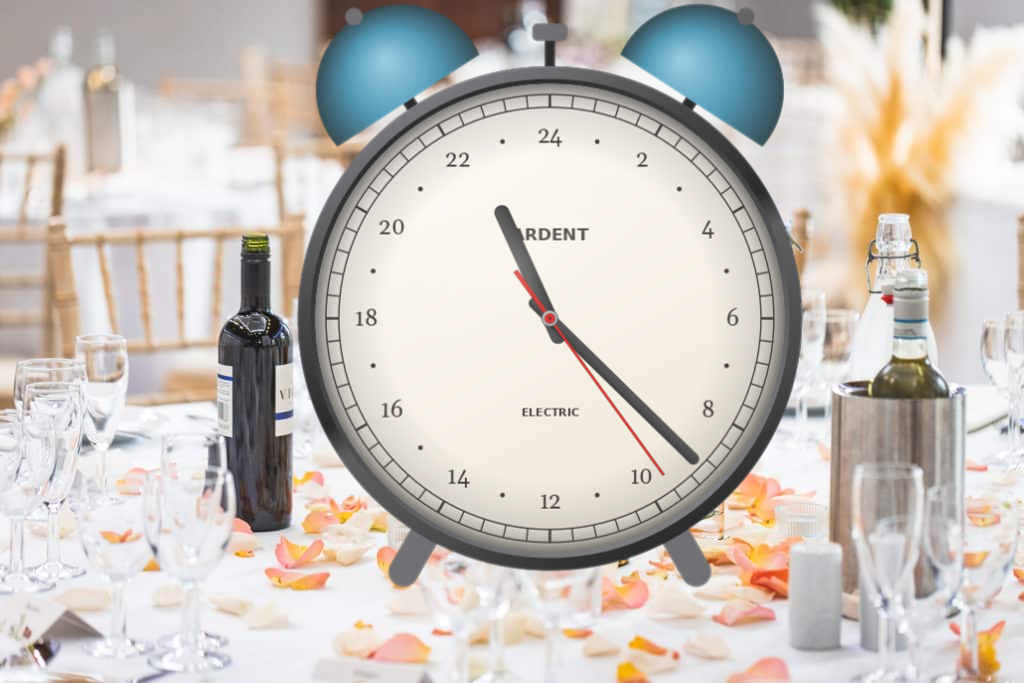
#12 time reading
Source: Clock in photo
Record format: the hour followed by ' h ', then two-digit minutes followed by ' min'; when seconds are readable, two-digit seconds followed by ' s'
22 h 22 min 24 s
